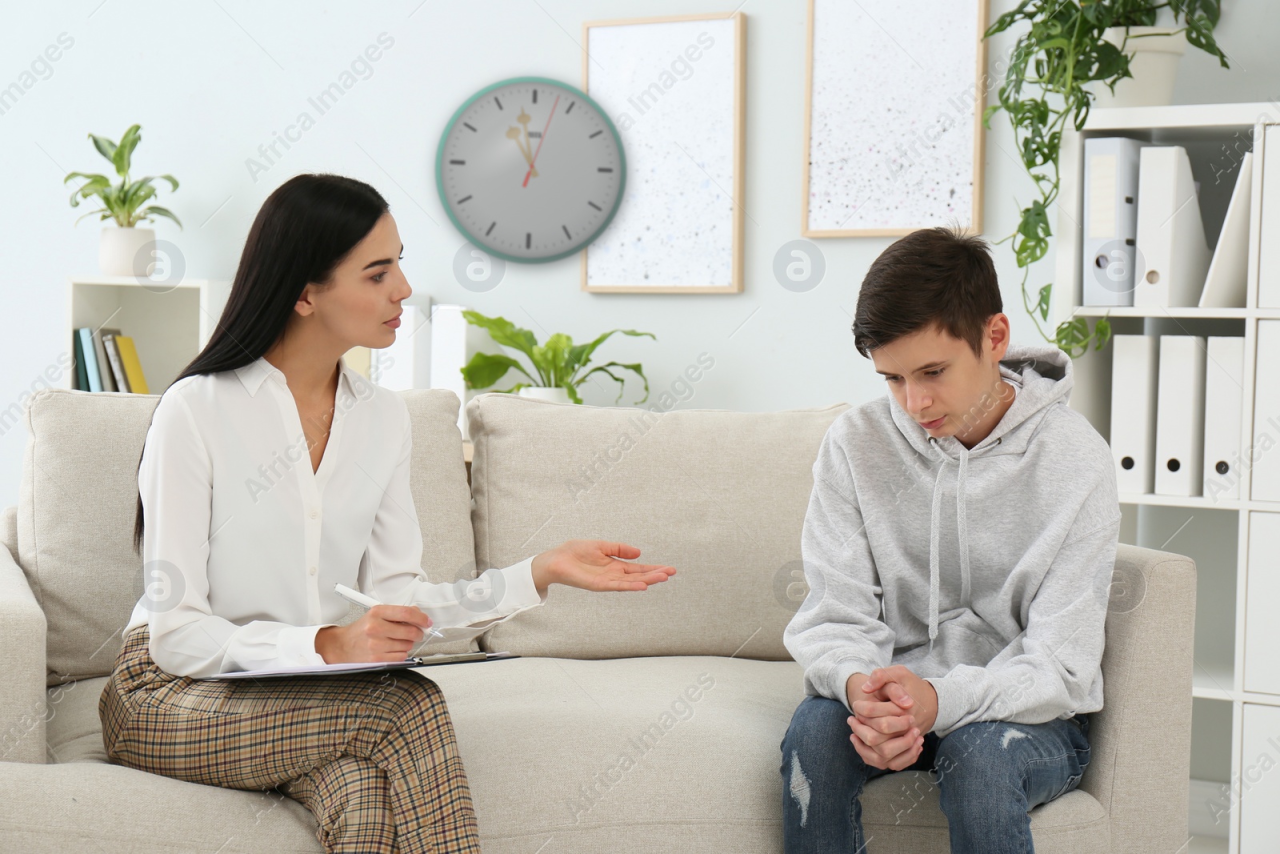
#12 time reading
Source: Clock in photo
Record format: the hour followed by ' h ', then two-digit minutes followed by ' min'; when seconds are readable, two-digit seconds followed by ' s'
10 h 58 min 03 s
